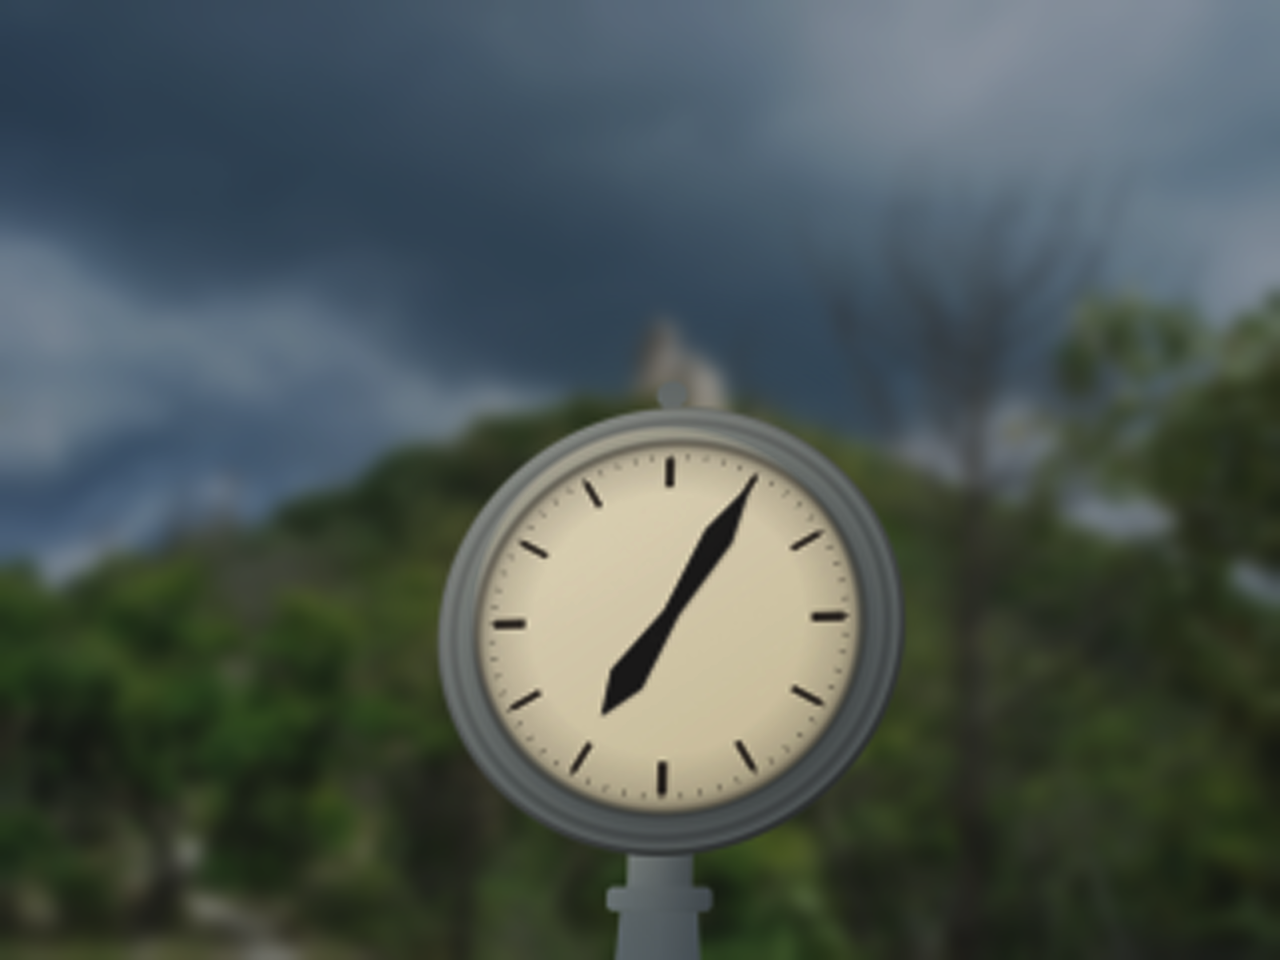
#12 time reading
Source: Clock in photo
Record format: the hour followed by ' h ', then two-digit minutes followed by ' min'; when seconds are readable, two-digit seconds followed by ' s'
7 h 05 min
